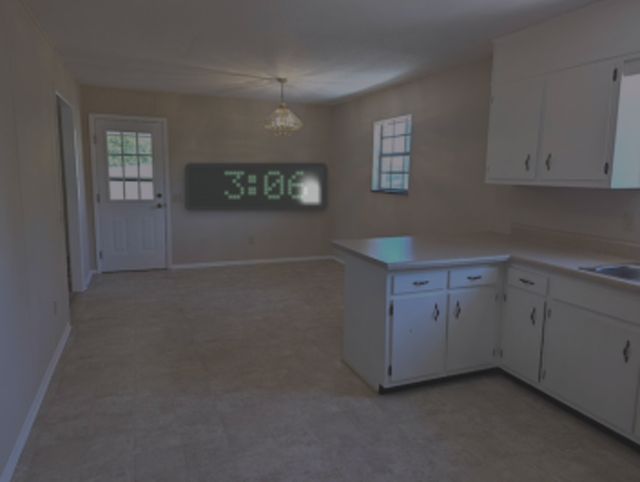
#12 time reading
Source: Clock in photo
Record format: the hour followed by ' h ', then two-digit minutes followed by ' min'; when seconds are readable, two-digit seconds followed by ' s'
3 h 06 min
